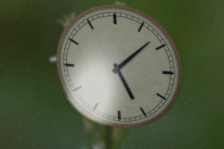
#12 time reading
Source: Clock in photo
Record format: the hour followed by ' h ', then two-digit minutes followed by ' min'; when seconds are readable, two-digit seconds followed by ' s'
5 h 08 min
